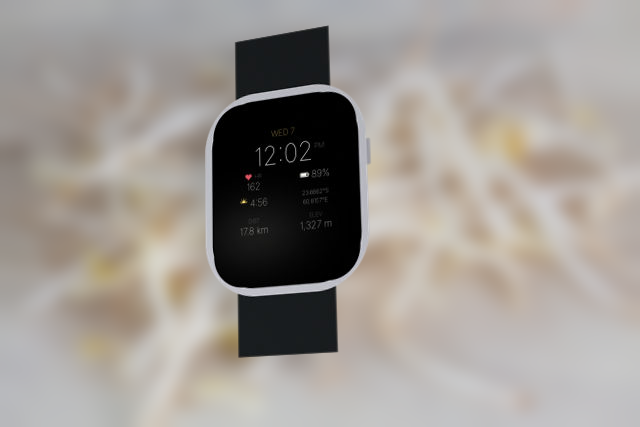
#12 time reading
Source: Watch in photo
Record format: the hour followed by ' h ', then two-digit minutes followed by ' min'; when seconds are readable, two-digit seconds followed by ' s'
12 h 02 min
